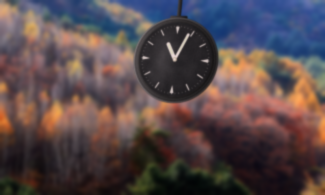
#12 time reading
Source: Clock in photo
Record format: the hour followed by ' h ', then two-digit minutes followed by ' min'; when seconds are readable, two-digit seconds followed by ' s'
11 h 04 min
